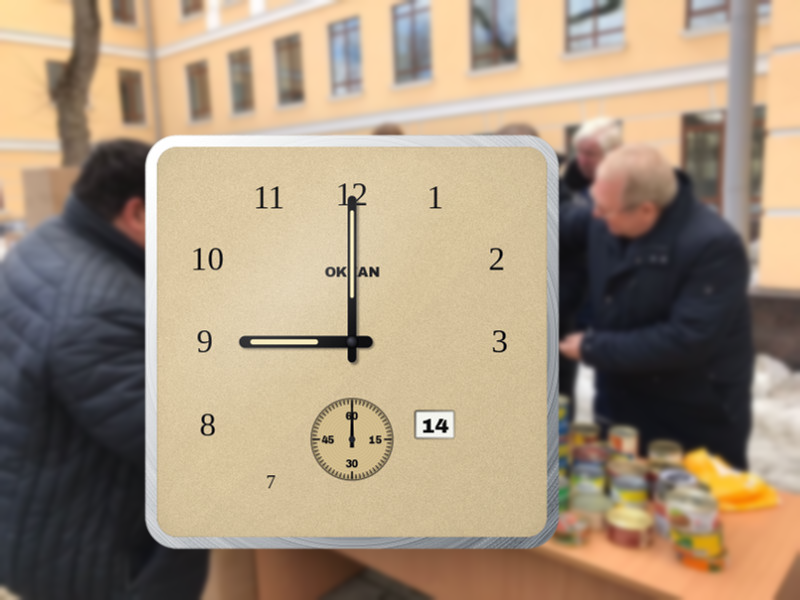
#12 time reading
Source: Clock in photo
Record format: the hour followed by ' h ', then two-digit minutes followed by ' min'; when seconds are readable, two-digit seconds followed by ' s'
9 h 00 min 00 s
